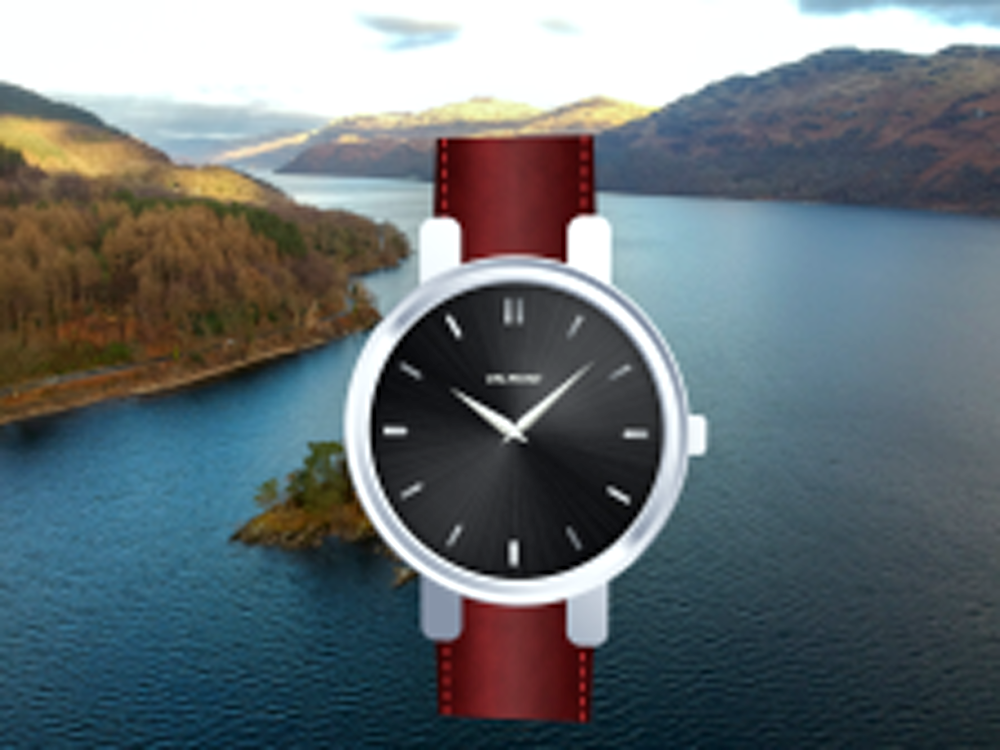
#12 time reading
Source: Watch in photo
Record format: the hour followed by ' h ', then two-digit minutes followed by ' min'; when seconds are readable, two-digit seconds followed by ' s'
10 h 08 min
